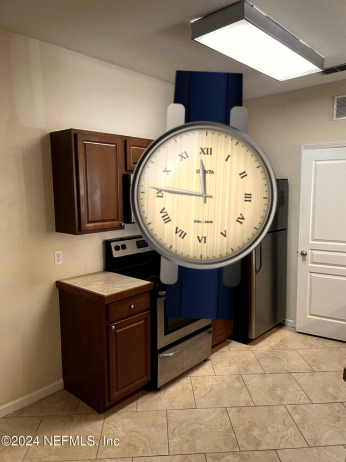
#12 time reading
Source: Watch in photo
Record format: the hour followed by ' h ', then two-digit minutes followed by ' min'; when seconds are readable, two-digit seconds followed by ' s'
11 h 46 min
